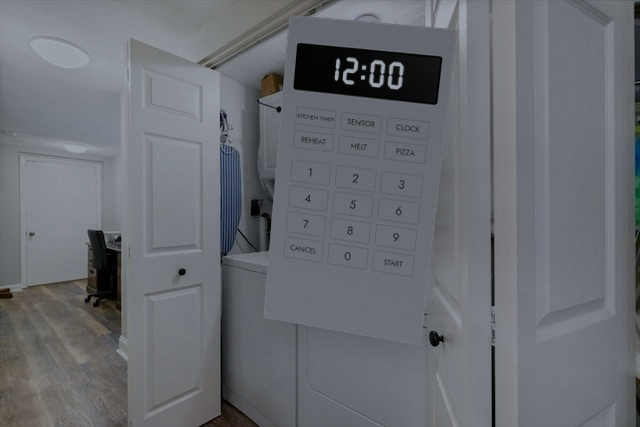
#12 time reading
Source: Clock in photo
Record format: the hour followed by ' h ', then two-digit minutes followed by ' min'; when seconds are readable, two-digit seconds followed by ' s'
12 h 00 min
